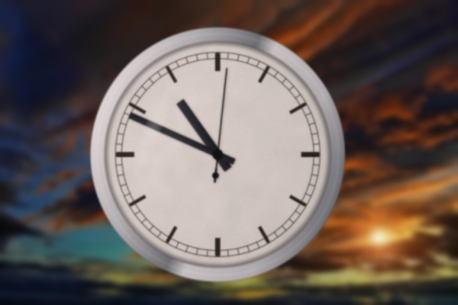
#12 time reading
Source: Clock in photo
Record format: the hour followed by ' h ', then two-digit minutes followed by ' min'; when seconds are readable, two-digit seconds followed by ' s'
10 h 49 min 01 s
